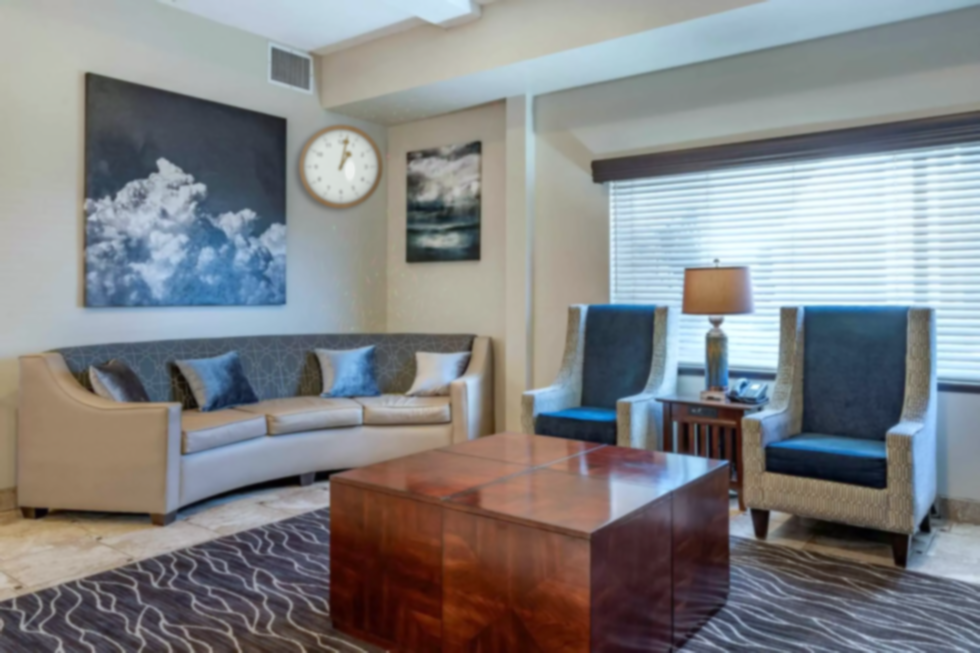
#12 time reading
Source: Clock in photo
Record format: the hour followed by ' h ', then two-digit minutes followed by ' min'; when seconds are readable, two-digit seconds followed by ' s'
1 h 02 min
